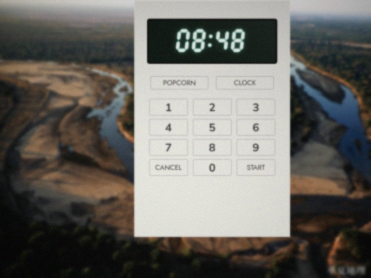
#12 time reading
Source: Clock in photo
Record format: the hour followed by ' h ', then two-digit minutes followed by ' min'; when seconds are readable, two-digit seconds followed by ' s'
8 h 48 min
